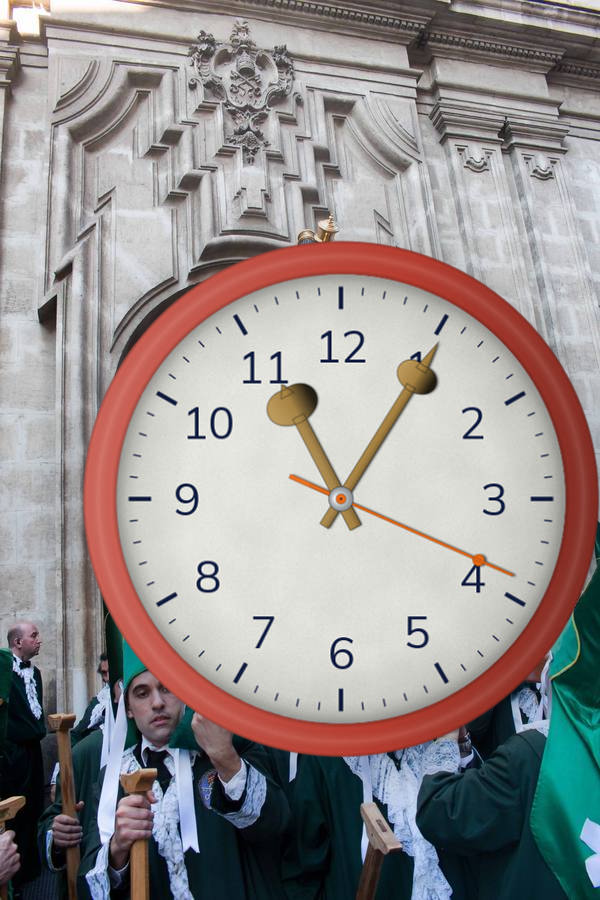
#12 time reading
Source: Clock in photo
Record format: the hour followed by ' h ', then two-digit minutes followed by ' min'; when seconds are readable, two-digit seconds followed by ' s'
11 h 05 min 19 s
